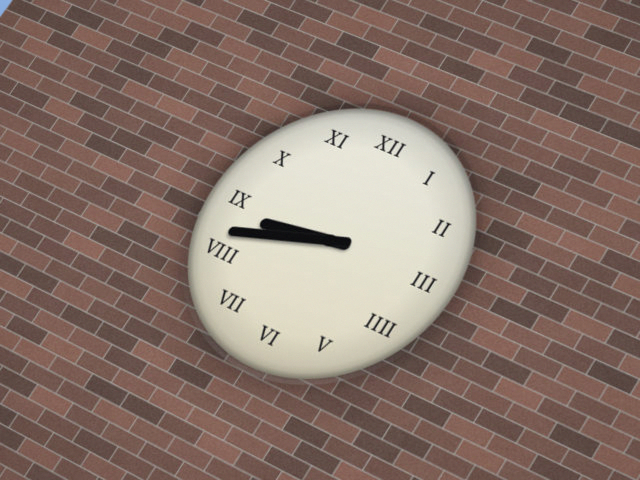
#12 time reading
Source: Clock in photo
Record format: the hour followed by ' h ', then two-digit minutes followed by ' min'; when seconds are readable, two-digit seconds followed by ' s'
8 h 42 min
